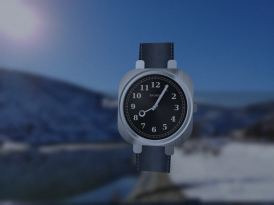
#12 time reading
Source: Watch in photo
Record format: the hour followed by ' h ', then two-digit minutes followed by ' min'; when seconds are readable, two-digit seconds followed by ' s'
8 h 05 min
